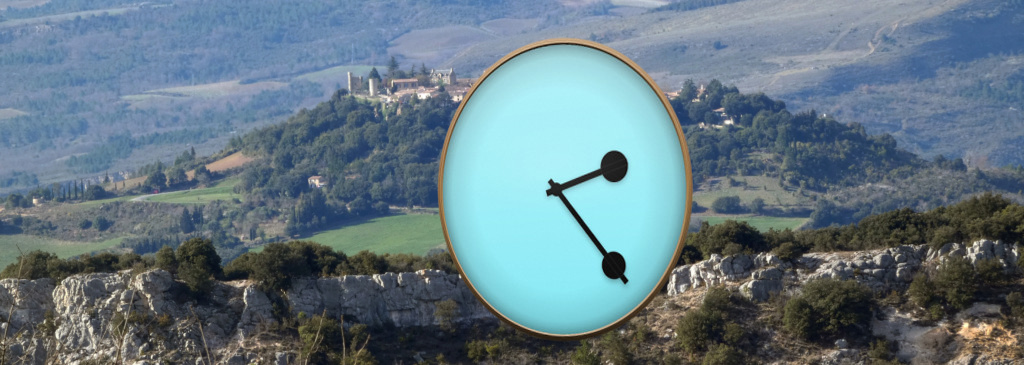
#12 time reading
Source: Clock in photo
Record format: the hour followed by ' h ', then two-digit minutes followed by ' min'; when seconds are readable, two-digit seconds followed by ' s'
2 h 23 min
